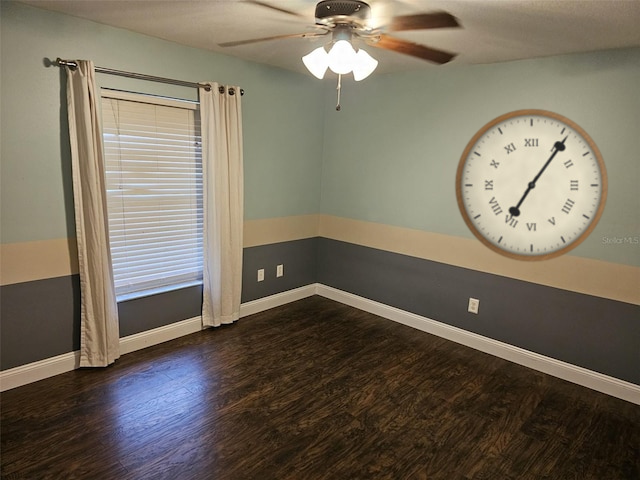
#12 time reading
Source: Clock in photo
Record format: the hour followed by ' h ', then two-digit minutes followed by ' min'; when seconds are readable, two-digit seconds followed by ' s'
7 h 06 min
